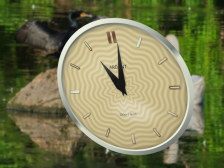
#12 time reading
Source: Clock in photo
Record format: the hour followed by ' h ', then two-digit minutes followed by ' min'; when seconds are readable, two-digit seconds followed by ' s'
11 h 01 min
